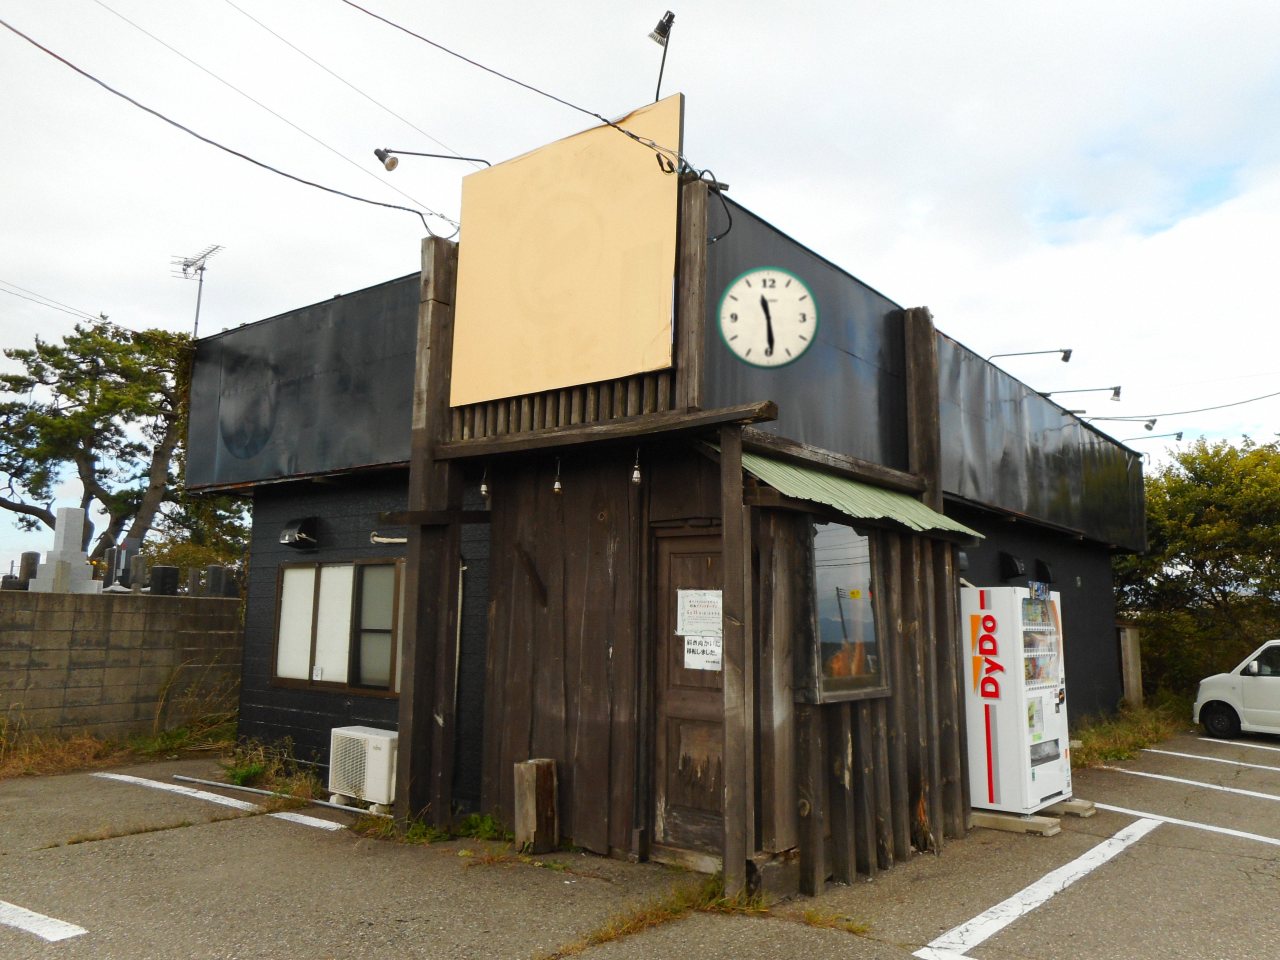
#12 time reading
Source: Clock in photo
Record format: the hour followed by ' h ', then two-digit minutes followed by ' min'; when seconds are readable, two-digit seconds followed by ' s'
11 h 29 min
